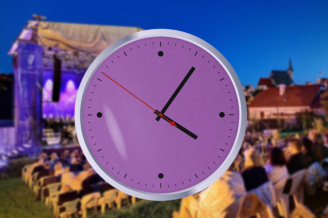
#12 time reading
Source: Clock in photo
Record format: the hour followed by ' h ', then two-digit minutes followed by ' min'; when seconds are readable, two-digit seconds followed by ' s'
4 h 05 min 51 s
